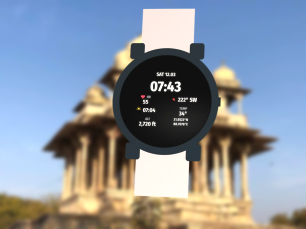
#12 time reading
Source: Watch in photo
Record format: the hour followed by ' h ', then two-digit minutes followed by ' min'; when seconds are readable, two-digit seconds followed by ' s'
7 h 43 min
